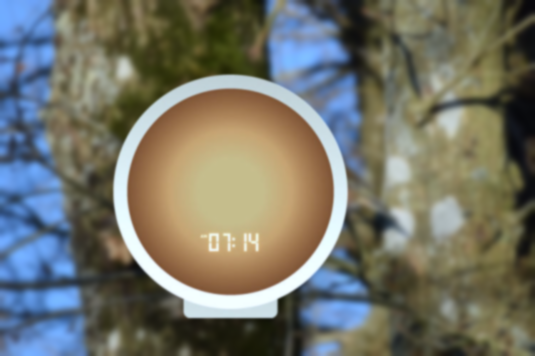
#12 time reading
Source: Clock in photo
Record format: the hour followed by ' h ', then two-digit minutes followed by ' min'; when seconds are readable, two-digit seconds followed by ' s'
7 h 14 min
